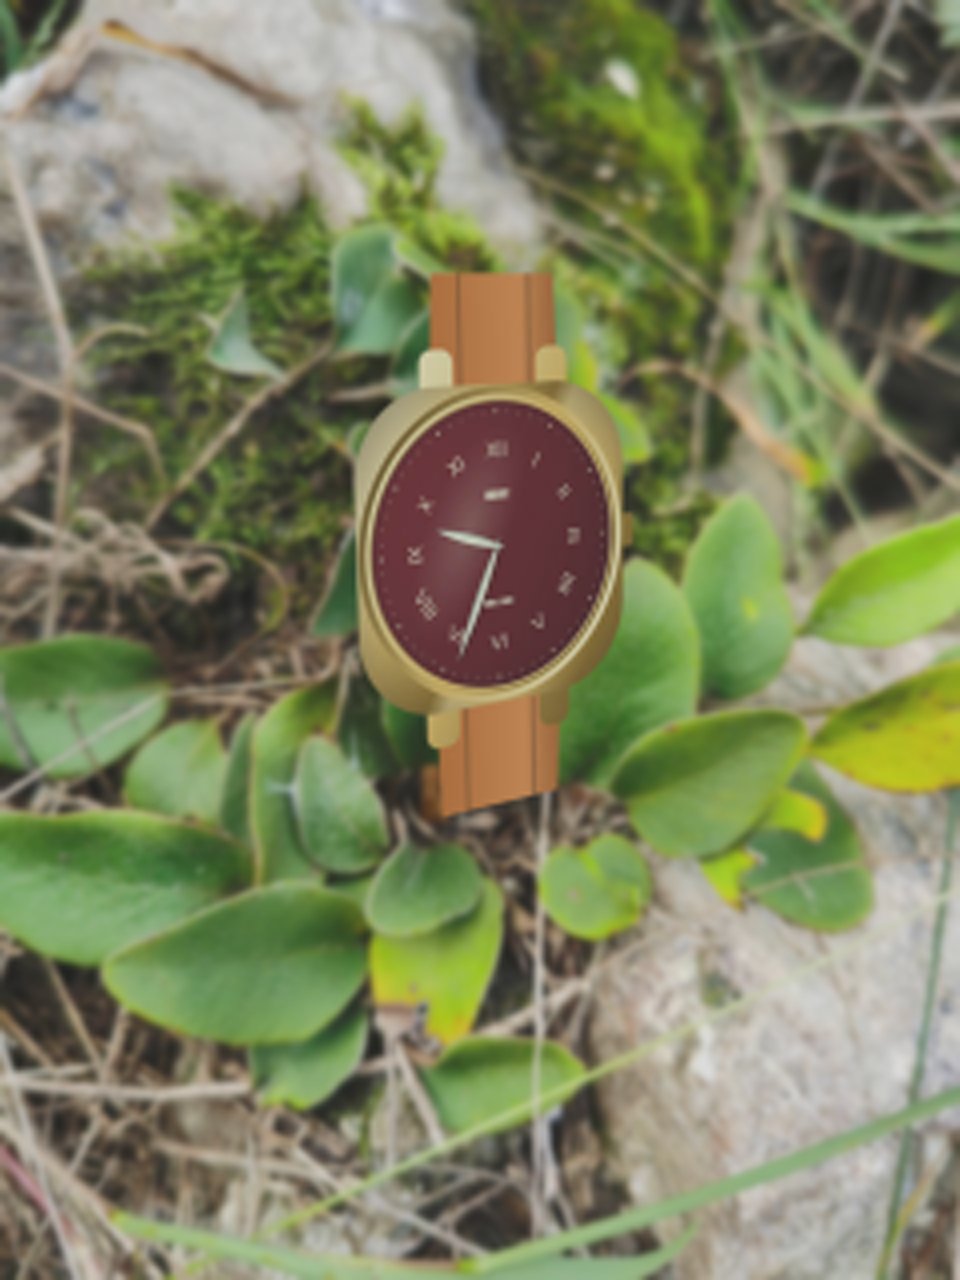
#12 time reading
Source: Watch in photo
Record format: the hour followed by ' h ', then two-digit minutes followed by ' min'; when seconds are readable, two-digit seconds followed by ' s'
9 h 34 min
